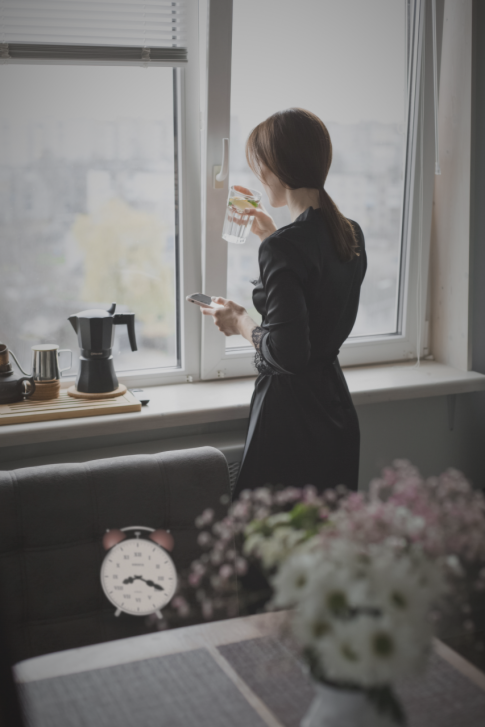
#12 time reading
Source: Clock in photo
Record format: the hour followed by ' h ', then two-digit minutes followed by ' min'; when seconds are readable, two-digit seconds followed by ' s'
8 h 19 min
